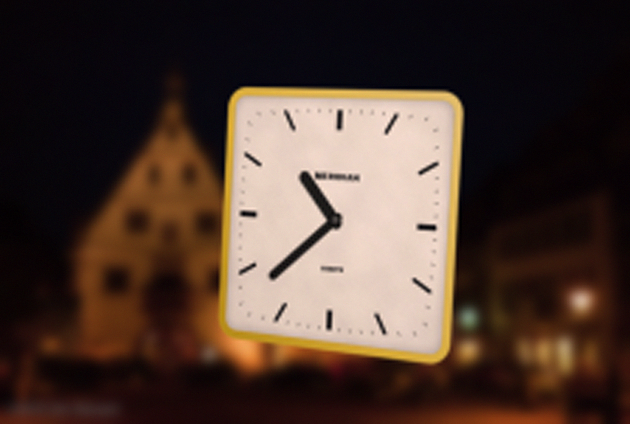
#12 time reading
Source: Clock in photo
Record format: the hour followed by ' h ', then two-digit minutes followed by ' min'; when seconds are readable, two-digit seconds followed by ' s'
10 h 38 min
